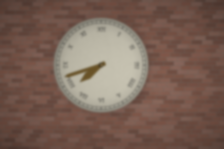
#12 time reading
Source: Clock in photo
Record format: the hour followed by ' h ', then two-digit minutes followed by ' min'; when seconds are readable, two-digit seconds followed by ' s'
7 h 42 min
